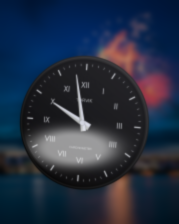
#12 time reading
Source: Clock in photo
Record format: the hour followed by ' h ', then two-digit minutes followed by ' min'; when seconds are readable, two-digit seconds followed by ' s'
9 h 58 min
